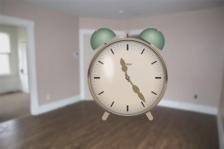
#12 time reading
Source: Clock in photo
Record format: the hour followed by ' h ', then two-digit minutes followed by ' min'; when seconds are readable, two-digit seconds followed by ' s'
11 h 24 min
